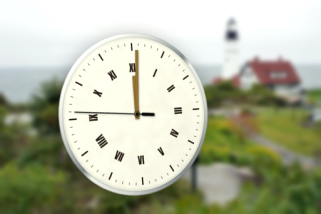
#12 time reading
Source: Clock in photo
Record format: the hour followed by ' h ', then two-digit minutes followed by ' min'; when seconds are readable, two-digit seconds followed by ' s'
12 h 00 min 46 s
